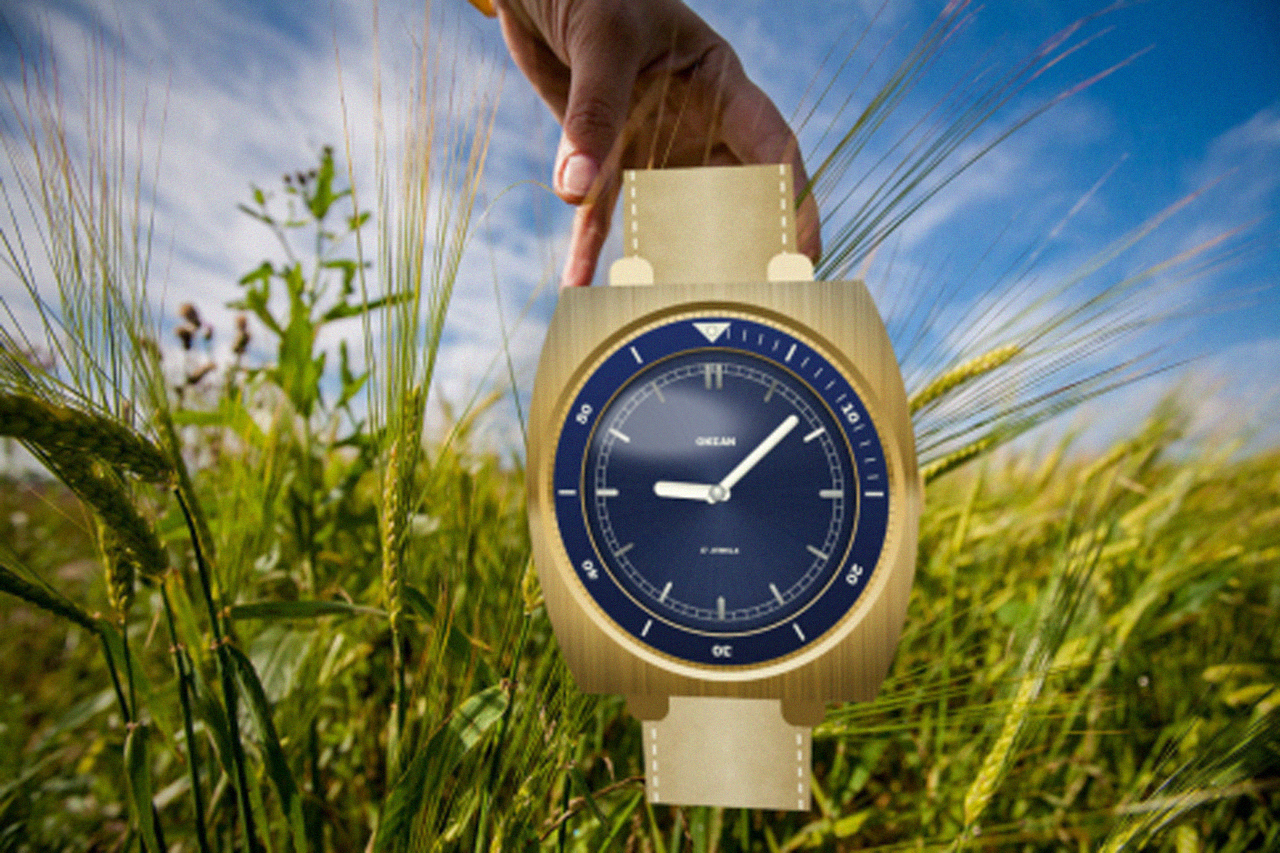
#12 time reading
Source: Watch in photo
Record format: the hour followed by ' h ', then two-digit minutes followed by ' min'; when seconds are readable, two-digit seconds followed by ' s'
9 h 08 min
